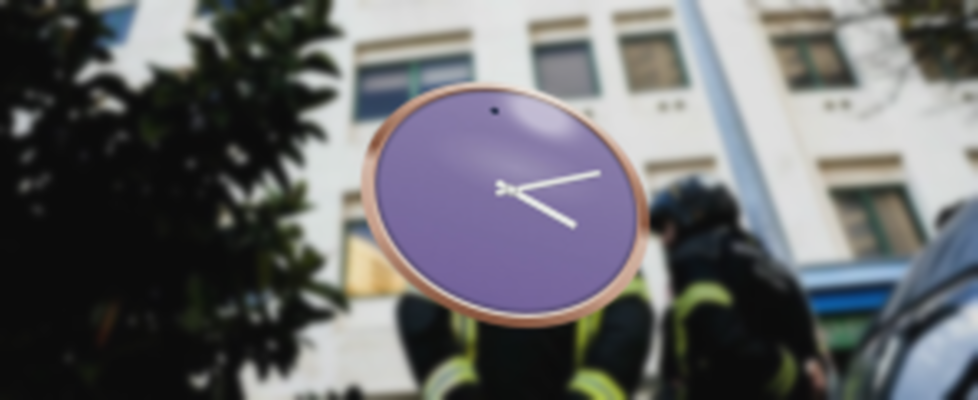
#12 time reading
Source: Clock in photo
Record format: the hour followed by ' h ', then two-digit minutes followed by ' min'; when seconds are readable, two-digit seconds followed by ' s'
4 h 13 min
